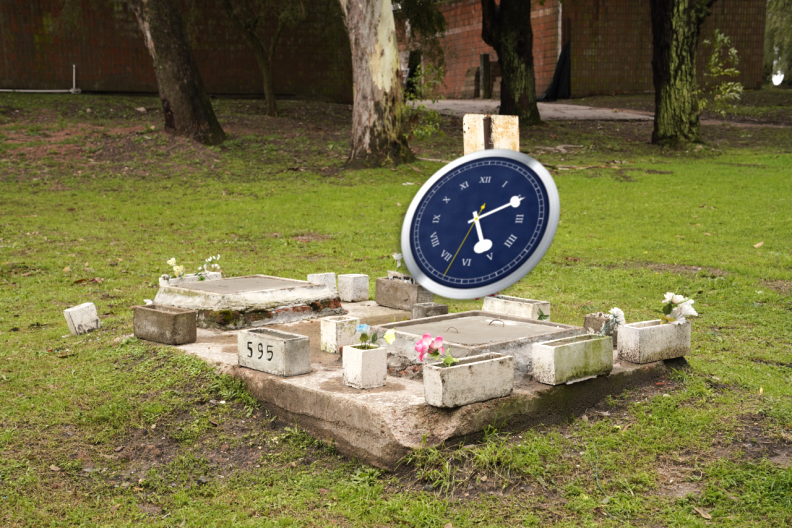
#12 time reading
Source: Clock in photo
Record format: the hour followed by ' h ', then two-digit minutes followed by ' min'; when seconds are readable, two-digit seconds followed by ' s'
5 h 10 min 33 s
